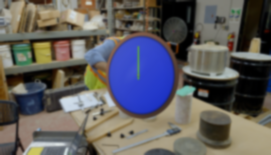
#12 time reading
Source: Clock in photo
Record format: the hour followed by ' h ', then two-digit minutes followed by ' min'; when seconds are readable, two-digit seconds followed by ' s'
12 h 00 min
